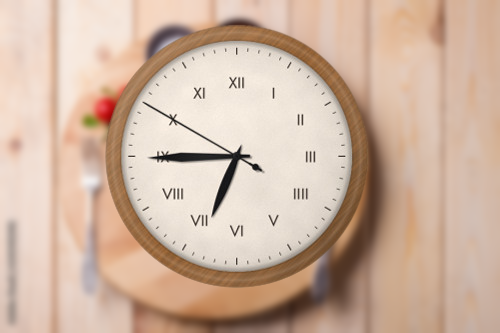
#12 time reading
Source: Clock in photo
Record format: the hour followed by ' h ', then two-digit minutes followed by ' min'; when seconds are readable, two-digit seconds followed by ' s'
6 h 44 min 50 s
